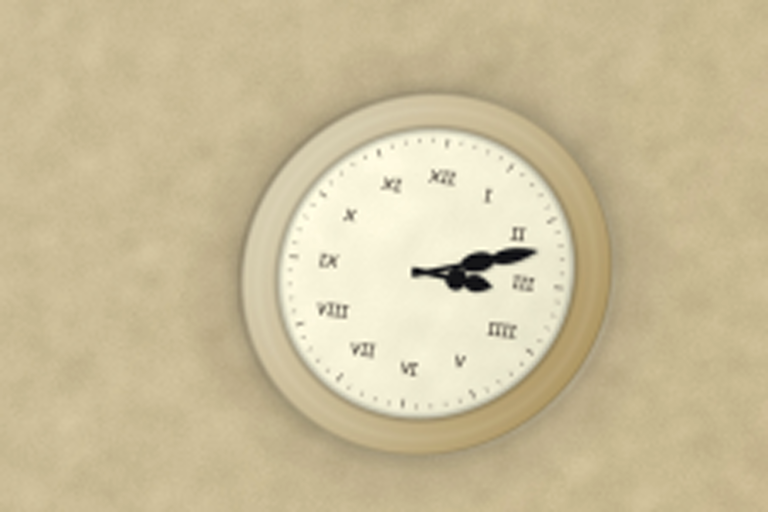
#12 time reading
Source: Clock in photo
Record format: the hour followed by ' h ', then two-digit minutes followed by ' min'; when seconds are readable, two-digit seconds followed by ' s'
3 h 12 min
